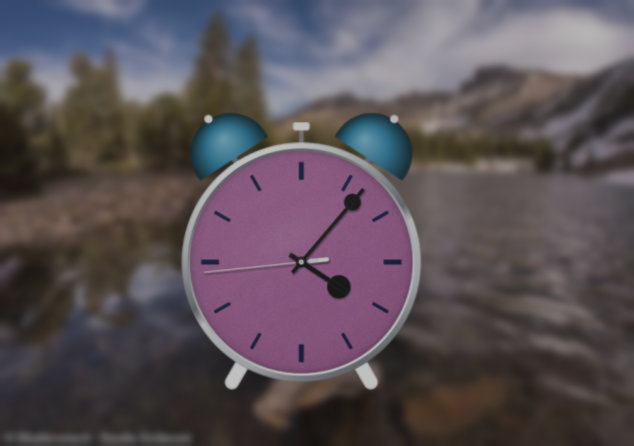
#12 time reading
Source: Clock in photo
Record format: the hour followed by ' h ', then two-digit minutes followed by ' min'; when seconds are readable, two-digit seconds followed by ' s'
4 h 06 min 44 s
